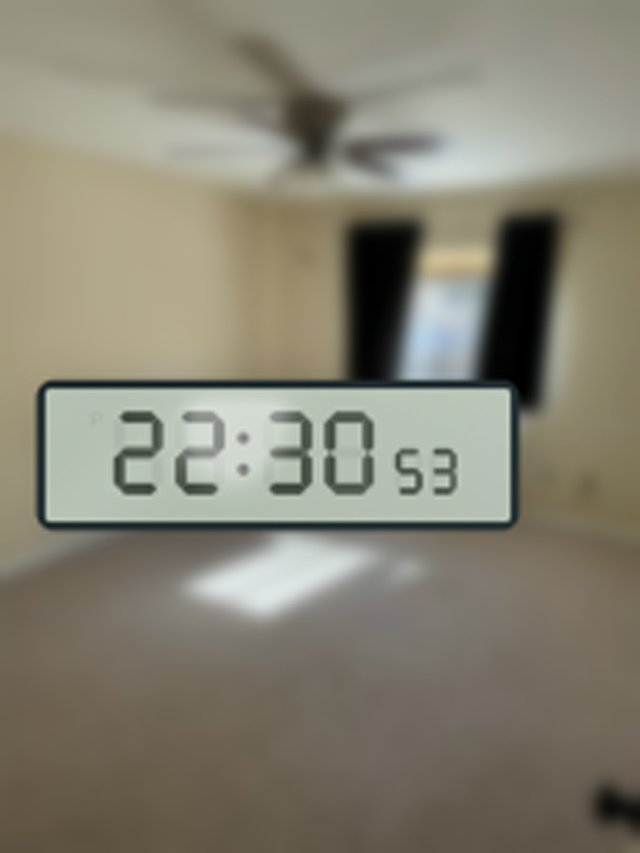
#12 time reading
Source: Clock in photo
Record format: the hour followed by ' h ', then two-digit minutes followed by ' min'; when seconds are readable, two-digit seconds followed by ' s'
22 h 30 min 53 s
